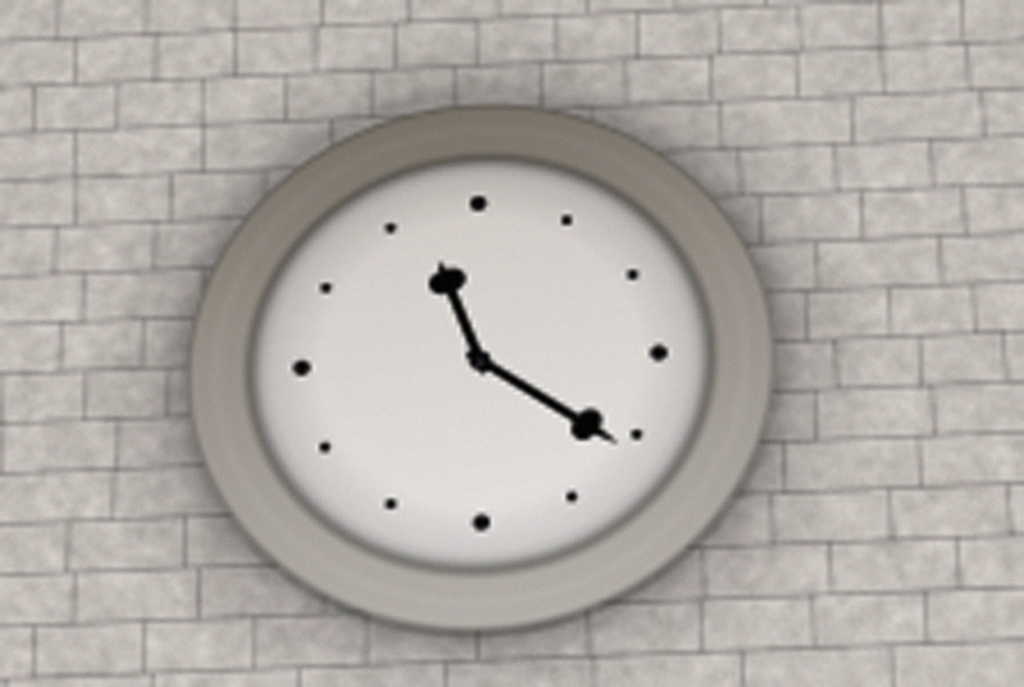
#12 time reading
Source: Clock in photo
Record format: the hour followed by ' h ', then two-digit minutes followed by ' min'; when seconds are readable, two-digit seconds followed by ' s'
11 h 21 min
